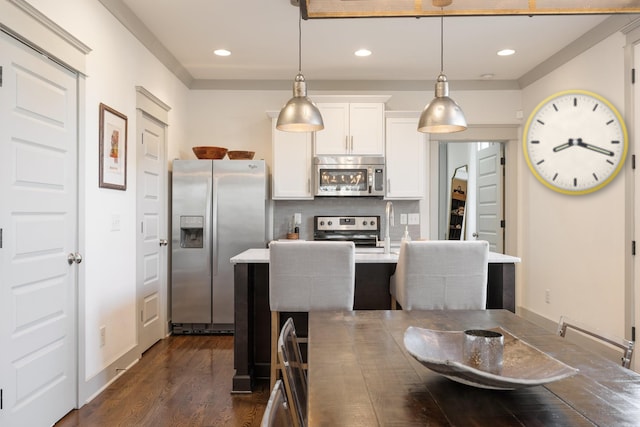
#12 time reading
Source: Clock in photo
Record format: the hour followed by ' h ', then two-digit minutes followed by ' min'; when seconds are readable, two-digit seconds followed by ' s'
8 h 18 min
